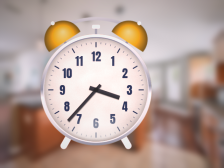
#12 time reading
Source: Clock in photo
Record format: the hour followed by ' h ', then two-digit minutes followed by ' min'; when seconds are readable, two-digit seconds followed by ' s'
3 h 37 min
